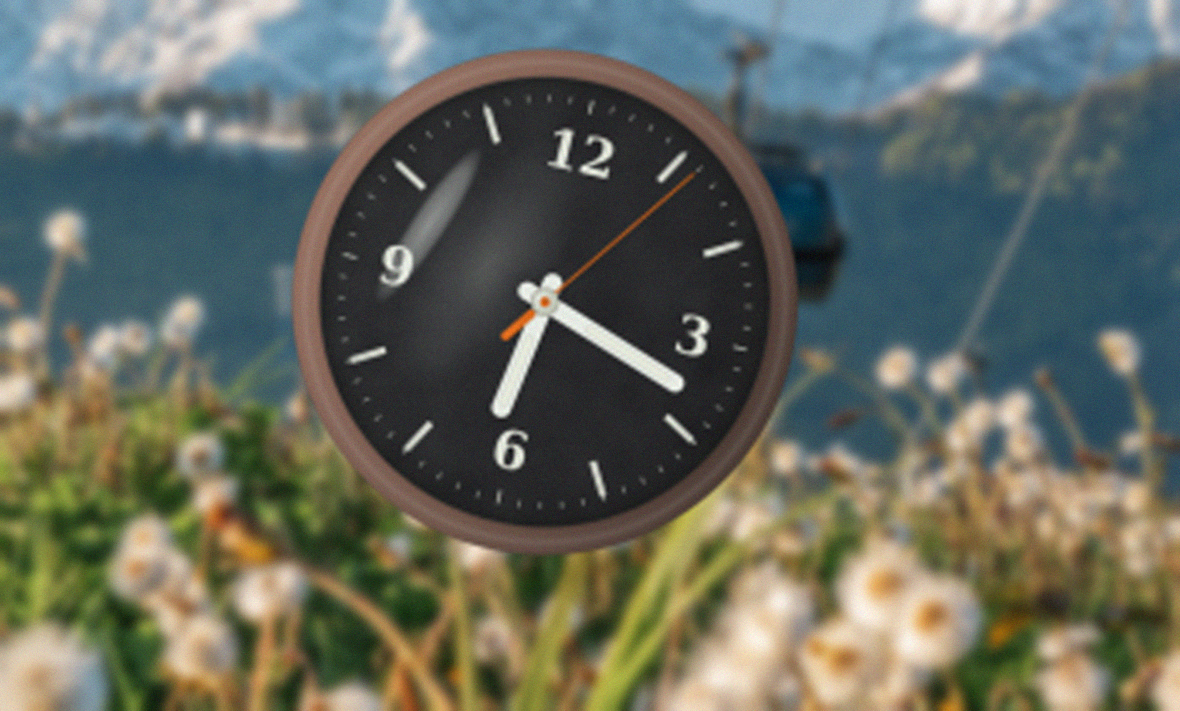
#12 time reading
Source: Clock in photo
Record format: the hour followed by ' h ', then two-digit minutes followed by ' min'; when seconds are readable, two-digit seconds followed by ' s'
6 h 18 min 06 s
